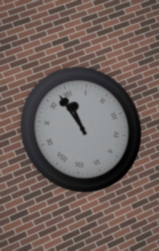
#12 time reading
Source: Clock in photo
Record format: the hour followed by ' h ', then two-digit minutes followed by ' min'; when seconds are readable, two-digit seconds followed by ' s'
11 h 58 min
